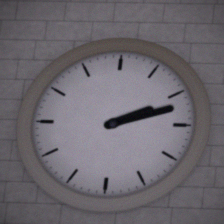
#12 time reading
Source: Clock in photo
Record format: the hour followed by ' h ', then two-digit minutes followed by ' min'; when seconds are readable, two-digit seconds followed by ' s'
2 h 12 min
